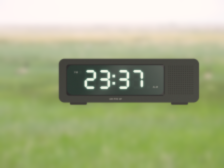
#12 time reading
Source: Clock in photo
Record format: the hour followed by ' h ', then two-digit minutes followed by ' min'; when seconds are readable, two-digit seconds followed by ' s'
23 h 37 min
